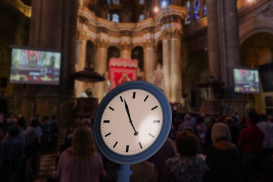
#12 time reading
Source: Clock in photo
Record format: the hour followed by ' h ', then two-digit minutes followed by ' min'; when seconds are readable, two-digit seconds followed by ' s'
4 h 56 min
